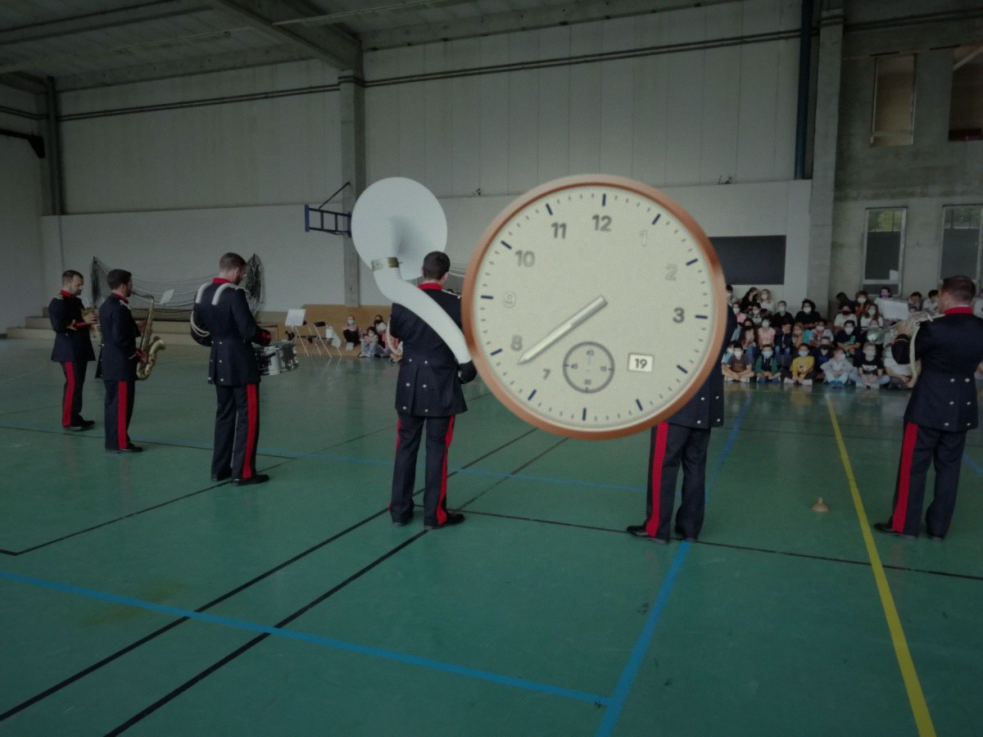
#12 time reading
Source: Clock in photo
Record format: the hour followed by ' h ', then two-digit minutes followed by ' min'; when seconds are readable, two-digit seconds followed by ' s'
7 h 38 min
